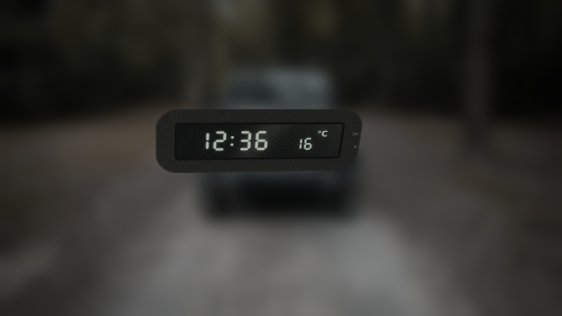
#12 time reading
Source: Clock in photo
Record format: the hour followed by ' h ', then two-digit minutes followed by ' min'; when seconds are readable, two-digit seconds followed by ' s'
12 h 36 min
